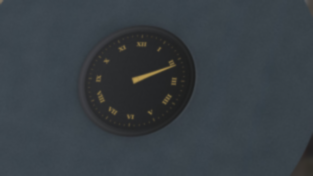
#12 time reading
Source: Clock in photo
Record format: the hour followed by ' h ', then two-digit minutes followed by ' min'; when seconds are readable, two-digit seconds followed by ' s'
2 h 11 min
